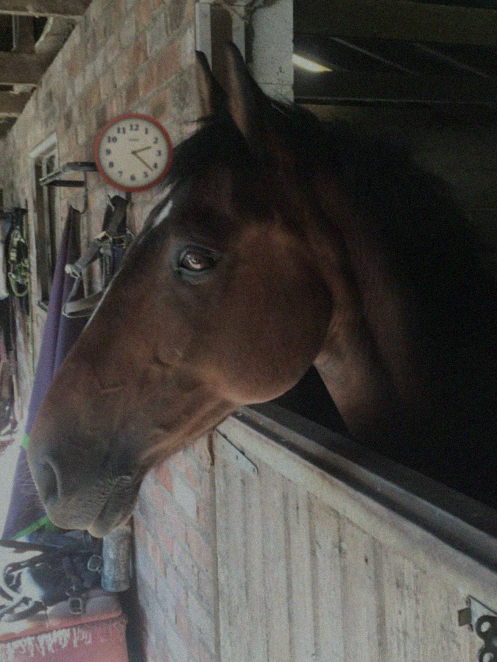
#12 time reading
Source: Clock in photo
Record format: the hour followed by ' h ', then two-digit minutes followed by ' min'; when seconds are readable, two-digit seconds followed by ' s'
2 h 22 min
